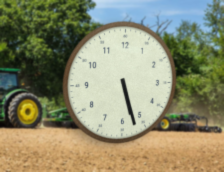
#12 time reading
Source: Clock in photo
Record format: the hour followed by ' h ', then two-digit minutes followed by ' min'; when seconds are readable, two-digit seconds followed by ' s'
5 h 27 min
